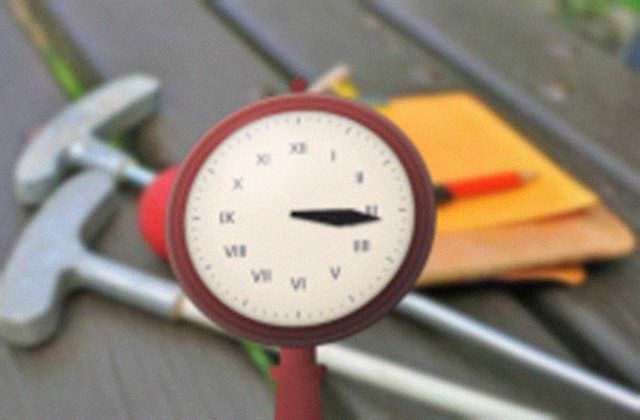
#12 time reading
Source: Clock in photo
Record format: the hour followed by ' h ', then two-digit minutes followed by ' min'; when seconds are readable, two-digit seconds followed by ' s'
3 h 16 min
